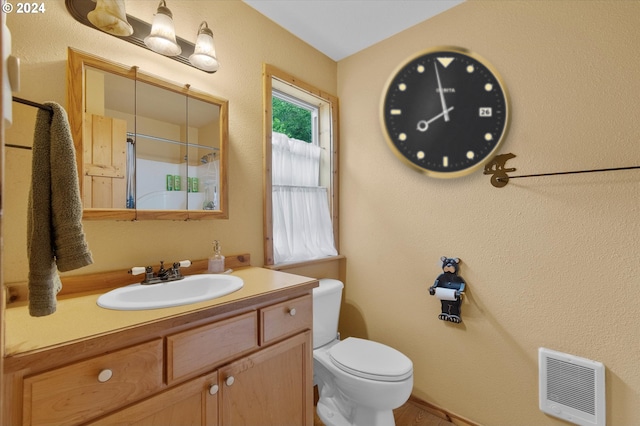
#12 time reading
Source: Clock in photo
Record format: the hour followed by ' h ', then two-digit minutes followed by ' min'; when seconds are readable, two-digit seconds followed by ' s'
7 h 58 min
